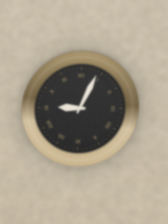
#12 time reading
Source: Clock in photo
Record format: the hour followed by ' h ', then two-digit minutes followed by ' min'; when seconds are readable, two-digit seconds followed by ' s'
9 h 04 min
